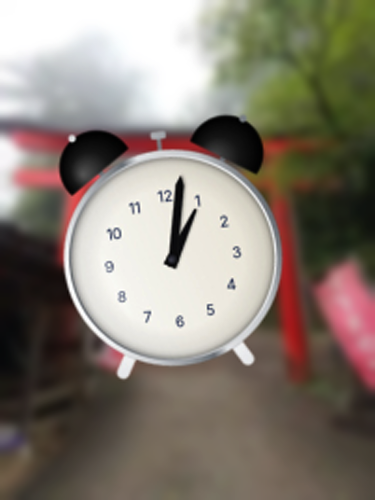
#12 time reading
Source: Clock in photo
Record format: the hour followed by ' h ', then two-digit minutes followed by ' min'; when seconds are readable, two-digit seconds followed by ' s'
1 h 02 min
